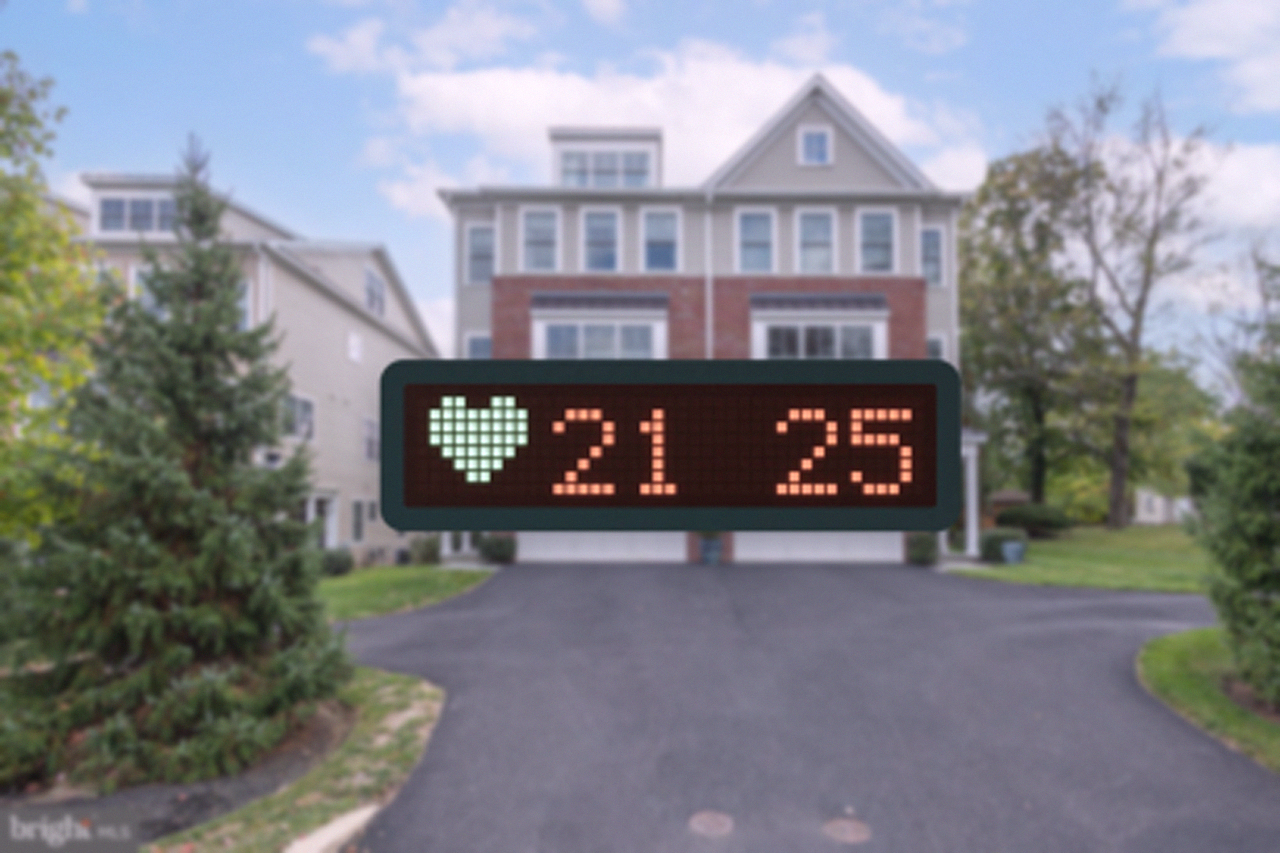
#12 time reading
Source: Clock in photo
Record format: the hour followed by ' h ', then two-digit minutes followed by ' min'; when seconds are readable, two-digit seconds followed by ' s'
21 h 25 min
